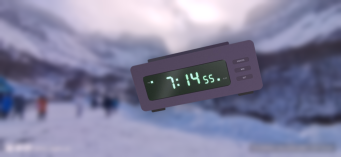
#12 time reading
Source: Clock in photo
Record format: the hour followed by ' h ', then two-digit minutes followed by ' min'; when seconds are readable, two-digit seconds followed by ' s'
7 h 14 min 55 s
